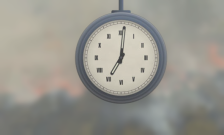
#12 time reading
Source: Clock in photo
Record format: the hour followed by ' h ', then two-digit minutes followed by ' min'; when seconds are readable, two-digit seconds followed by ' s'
7 h 01 min
